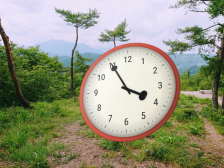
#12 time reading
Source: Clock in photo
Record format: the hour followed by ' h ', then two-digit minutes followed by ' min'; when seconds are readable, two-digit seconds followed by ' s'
3 h 55 min
